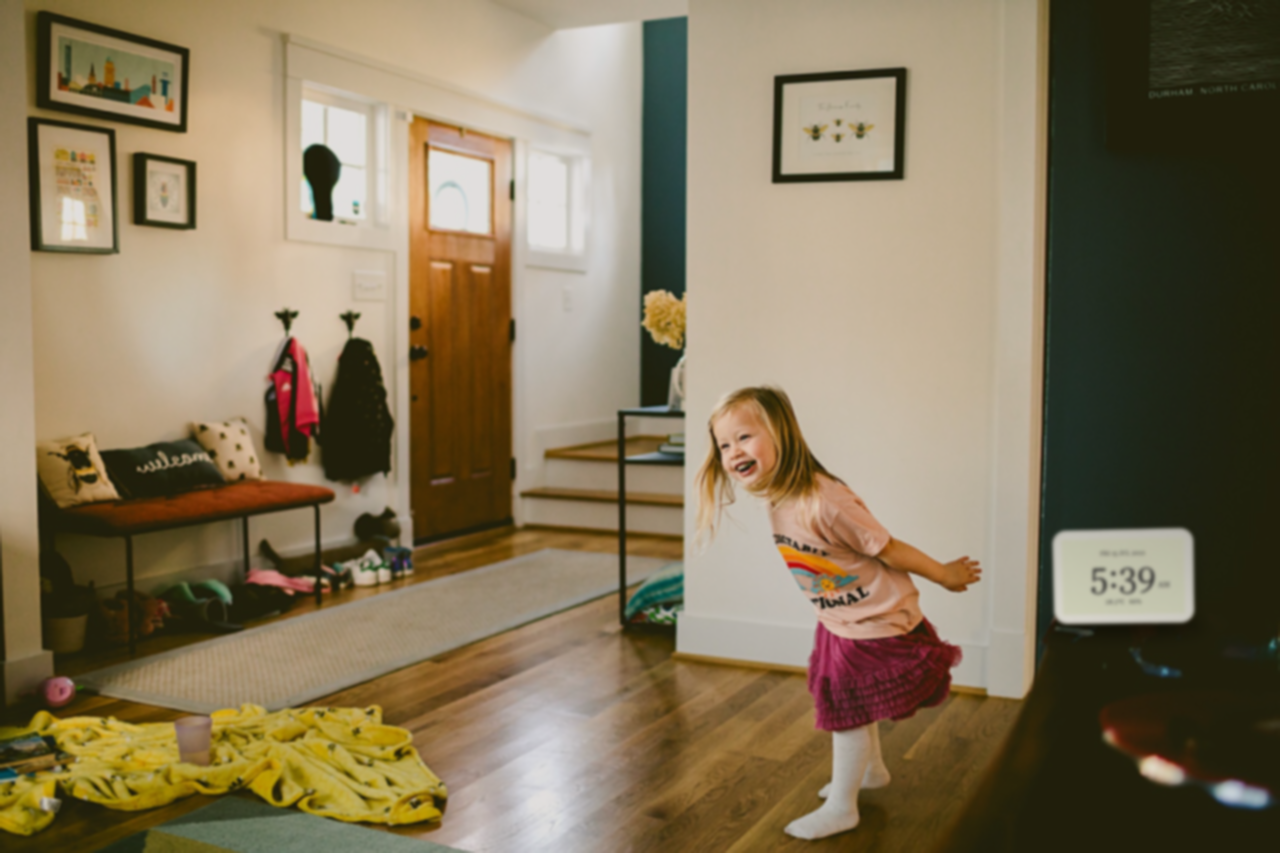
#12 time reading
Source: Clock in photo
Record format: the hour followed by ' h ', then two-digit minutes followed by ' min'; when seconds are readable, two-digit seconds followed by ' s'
5 h 39 min
